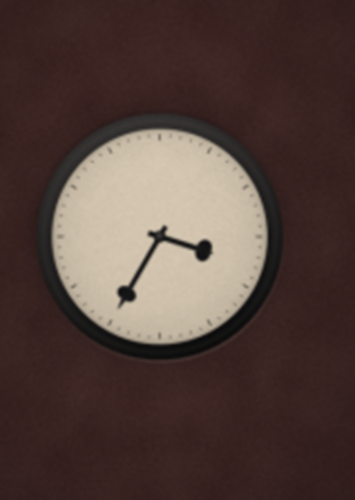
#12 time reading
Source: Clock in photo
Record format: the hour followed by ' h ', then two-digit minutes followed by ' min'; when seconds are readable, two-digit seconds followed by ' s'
3 h 35 min
